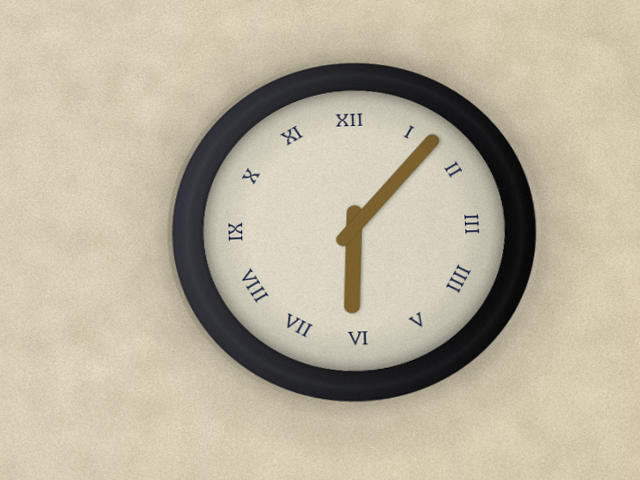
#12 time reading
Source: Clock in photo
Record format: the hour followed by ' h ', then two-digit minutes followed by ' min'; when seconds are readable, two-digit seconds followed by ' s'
6 h 07 min
